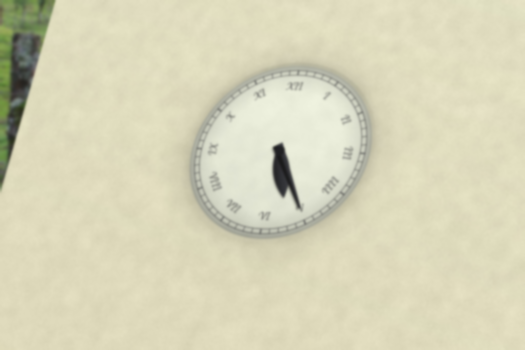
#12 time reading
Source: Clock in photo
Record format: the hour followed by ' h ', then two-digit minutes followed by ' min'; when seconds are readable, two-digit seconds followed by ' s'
5 h 25 min
